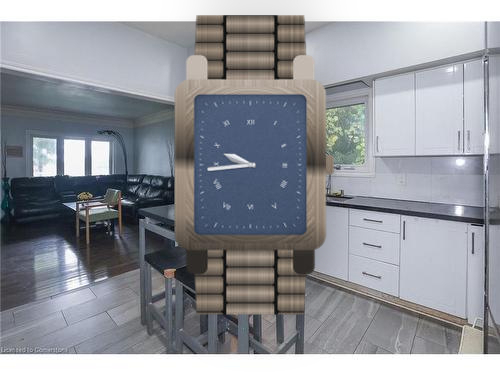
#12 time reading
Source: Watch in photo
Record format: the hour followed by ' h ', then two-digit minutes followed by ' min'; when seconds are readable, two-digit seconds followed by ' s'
9 h 44 min
